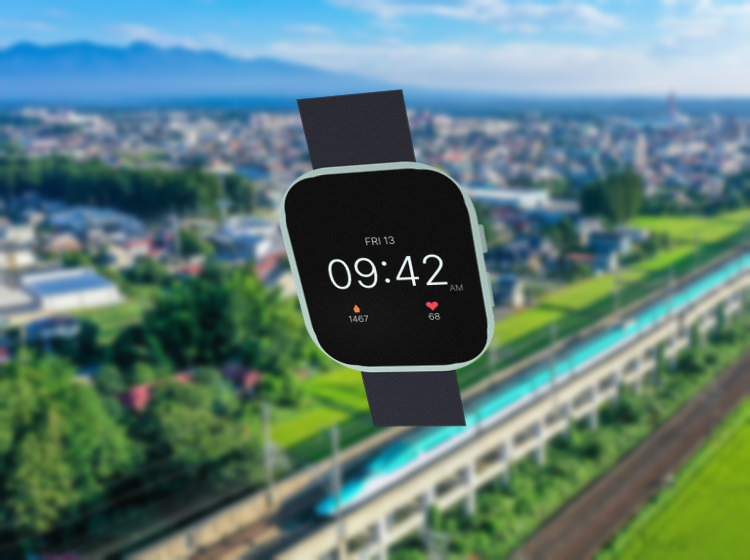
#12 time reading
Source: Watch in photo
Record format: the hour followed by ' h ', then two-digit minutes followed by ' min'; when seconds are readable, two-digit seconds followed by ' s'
9 h 42 min
